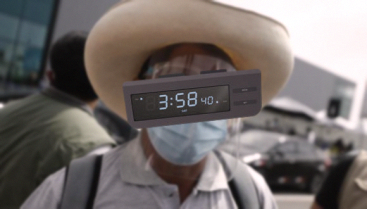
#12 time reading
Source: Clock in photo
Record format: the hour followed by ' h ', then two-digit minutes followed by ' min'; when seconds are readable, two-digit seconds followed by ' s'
3 h 58 min 40 s
